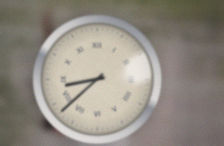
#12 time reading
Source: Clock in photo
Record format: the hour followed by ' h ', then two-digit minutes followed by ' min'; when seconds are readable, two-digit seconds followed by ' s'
8 h 38 min
